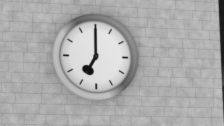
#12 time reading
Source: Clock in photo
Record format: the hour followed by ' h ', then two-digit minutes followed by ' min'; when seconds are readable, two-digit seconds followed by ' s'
7 h 00 min
